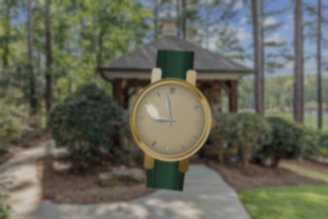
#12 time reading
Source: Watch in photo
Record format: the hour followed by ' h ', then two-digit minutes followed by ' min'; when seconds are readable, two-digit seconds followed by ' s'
8 h 58 min
